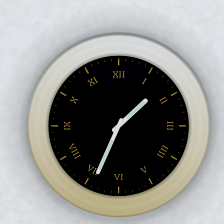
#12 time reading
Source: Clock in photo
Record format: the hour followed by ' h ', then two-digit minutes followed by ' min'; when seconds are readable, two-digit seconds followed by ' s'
1 h 34 min
